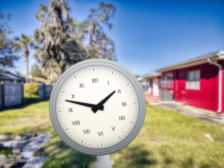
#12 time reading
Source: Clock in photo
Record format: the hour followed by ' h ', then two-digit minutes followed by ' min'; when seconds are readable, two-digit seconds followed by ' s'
1 h 48 min
